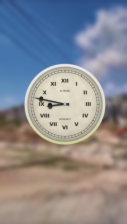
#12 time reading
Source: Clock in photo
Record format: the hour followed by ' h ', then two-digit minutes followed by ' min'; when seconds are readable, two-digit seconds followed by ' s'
8 h 47 min
